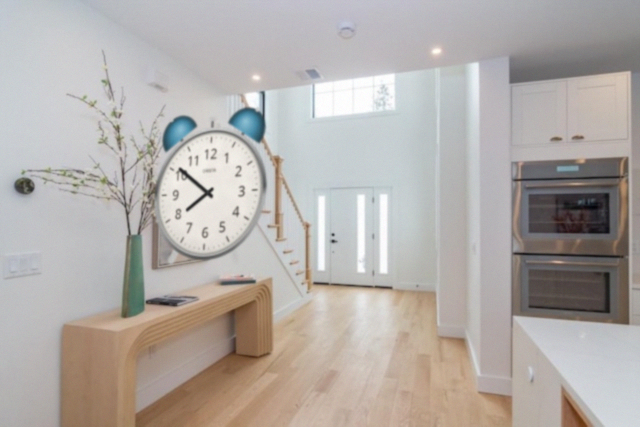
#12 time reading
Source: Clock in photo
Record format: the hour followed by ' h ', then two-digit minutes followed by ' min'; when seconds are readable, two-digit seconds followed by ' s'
7 h 51 min
